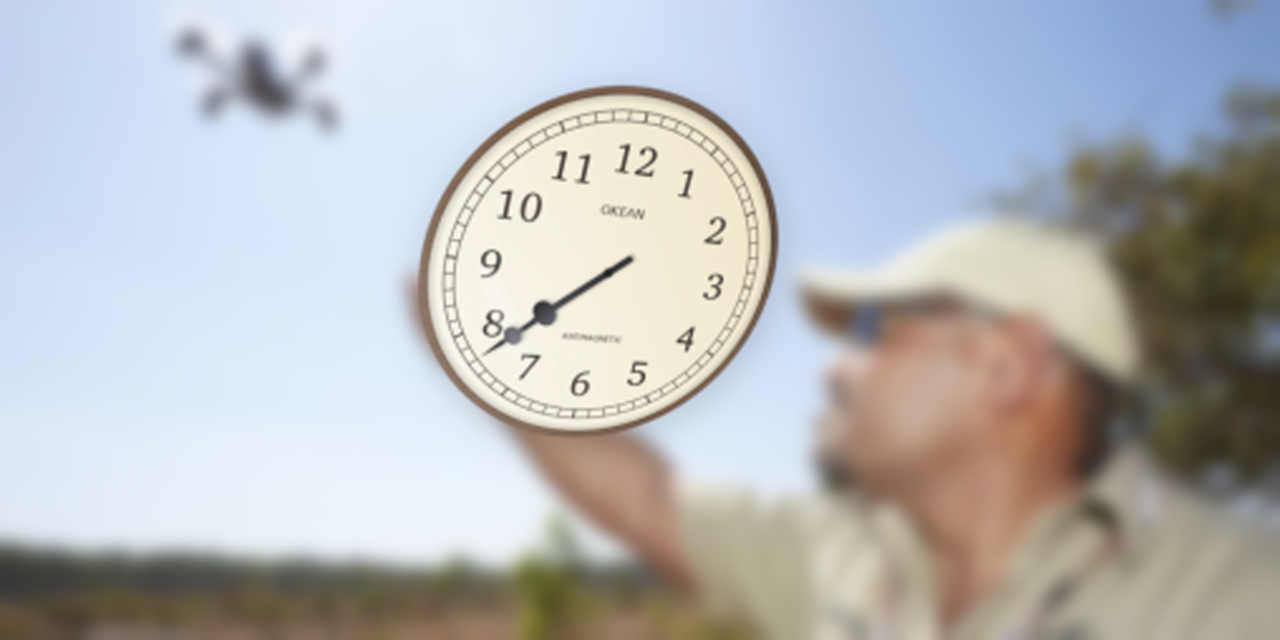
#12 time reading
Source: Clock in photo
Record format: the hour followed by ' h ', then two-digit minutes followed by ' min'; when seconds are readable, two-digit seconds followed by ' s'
7 h 38 min
